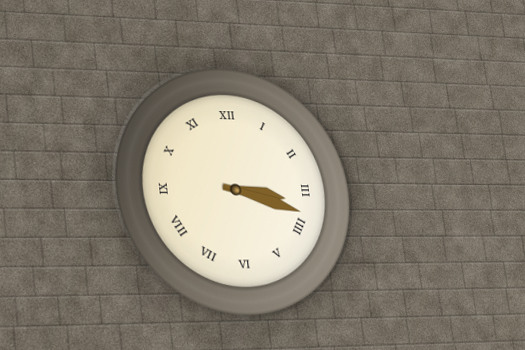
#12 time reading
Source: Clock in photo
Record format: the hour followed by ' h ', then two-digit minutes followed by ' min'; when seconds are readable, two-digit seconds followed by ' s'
3 h 18 min
